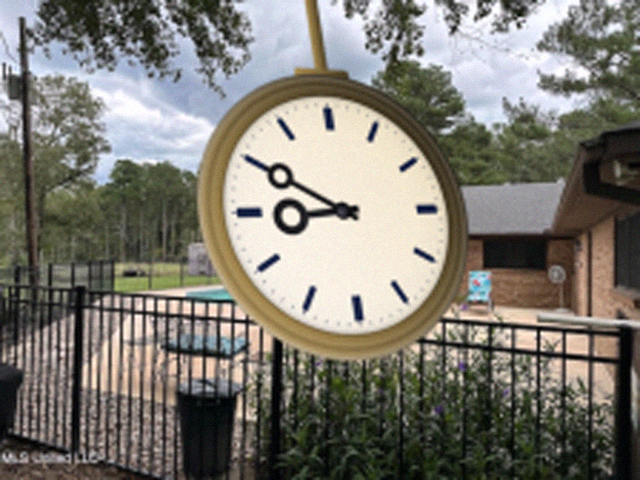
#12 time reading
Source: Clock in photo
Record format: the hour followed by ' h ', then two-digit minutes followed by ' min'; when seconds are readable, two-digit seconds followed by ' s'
8 h 50 min
